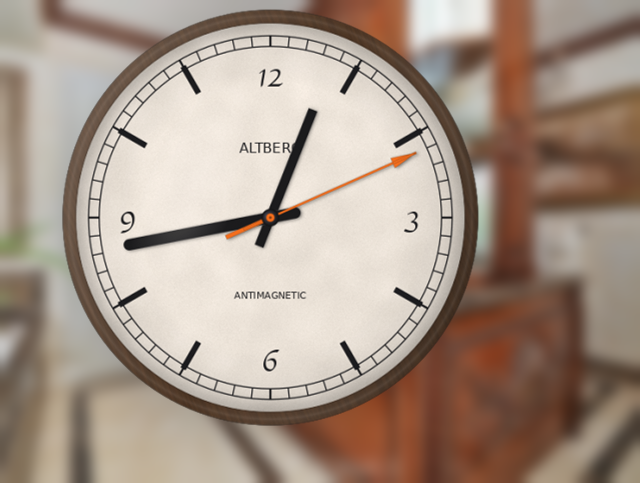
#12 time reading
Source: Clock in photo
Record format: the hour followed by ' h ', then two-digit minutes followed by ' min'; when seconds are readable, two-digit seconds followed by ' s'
12 h 43 min 11 s
